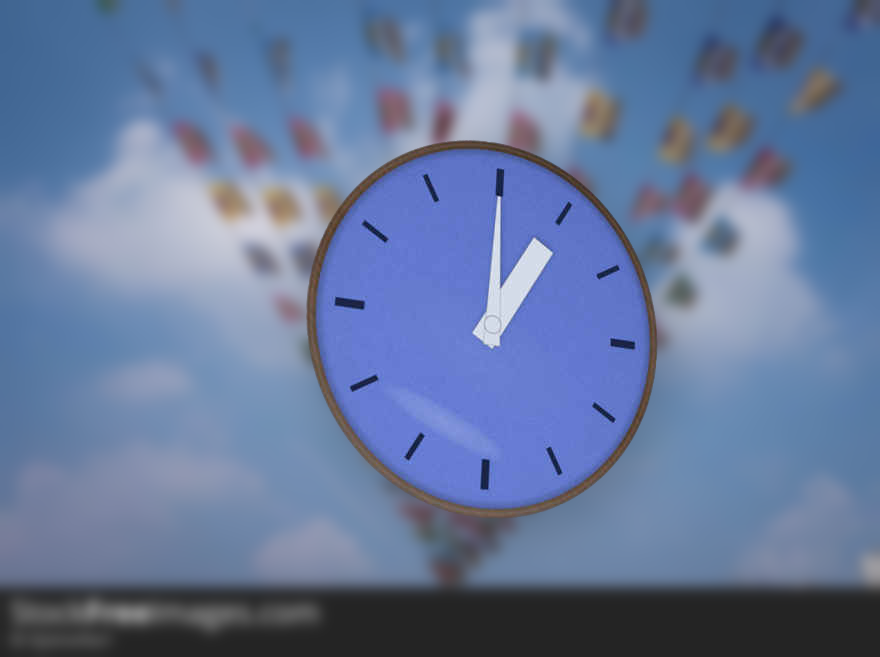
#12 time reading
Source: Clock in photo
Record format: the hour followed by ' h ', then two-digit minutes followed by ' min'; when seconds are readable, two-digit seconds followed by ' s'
1 h 00 min
